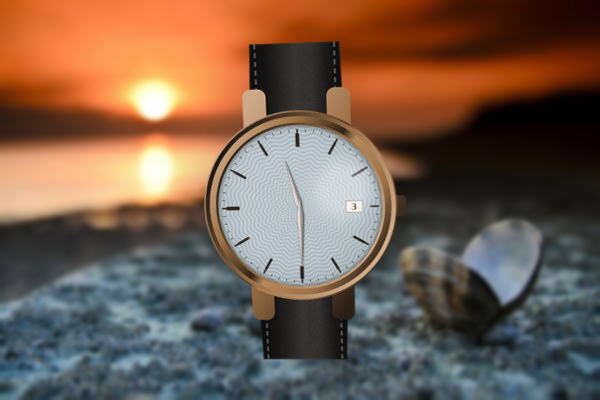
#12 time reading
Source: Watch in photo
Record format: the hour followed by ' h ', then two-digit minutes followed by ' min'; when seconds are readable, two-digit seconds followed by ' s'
11 h 30 min
